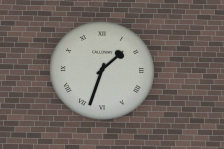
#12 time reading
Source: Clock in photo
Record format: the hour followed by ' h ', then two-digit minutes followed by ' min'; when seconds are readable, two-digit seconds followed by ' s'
1 h 33 min
